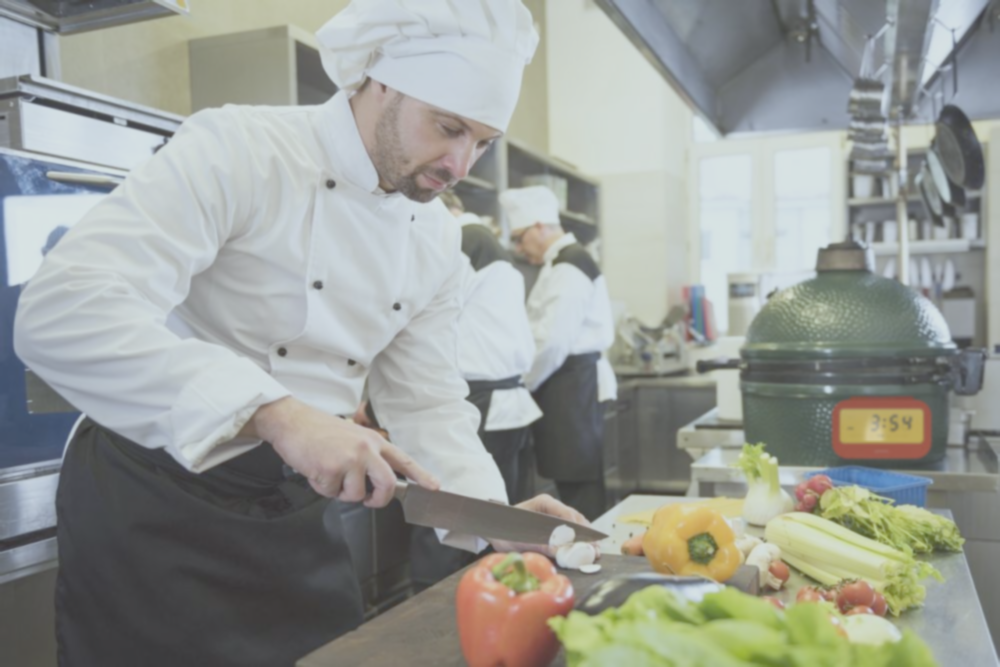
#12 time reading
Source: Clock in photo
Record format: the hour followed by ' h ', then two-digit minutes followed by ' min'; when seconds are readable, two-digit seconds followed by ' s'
3 h 54 min
